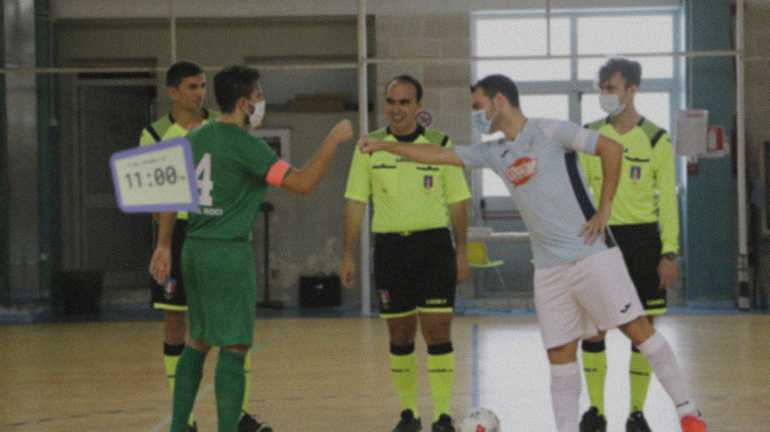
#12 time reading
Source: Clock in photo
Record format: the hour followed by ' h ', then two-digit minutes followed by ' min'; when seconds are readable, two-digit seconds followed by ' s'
11 h 00 min
